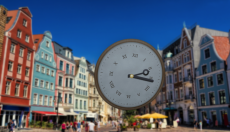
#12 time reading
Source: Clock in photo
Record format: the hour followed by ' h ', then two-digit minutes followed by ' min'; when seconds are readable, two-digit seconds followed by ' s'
2 h 16 min
